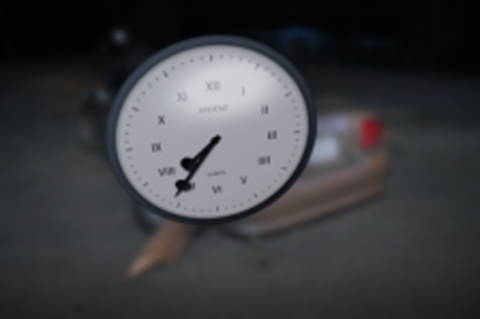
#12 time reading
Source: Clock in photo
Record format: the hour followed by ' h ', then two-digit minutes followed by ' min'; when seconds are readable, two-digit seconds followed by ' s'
7 h 36 min
